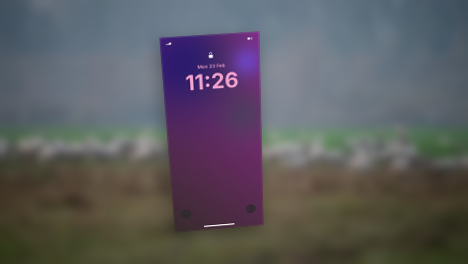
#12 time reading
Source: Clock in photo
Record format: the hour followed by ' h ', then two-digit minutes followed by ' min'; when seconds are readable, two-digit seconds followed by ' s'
11 h 26 min
